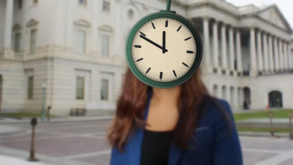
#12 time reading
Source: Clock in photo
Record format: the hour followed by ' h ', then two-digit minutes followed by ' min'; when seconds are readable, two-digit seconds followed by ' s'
11 h 49 min
